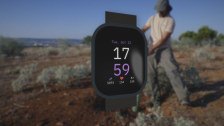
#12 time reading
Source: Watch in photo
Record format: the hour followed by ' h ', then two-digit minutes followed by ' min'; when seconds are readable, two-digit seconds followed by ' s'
17 h 59 min
